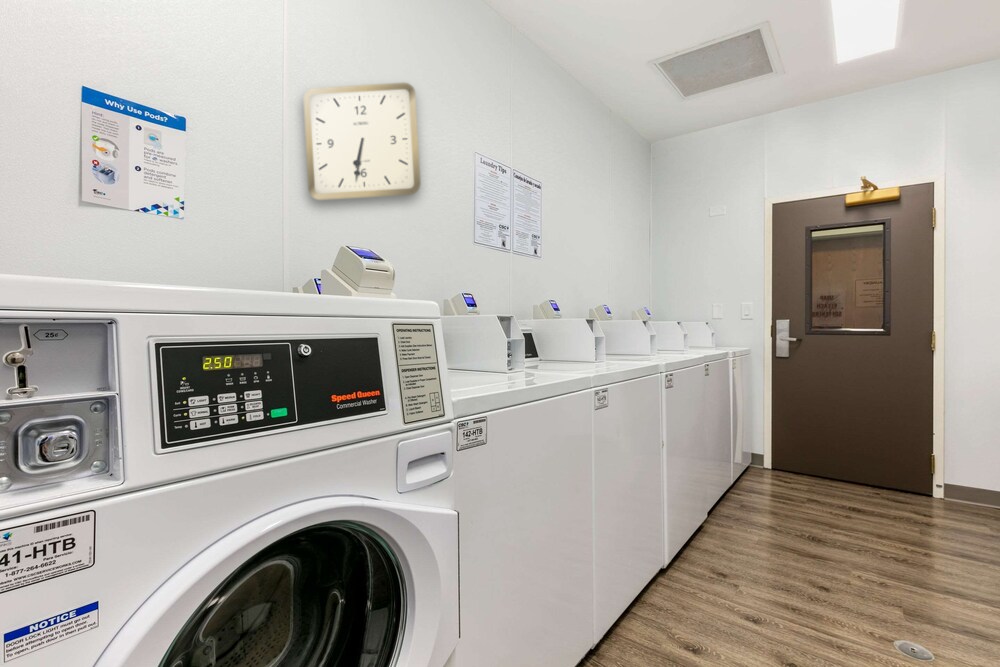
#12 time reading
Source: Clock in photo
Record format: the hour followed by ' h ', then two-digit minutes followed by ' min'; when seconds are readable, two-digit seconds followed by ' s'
6 h 32 min
